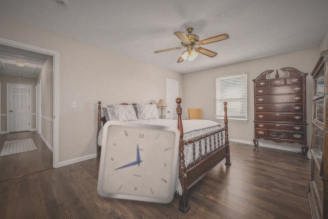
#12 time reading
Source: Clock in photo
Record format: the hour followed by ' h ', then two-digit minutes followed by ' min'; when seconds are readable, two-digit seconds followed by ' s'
11 h 41 min
